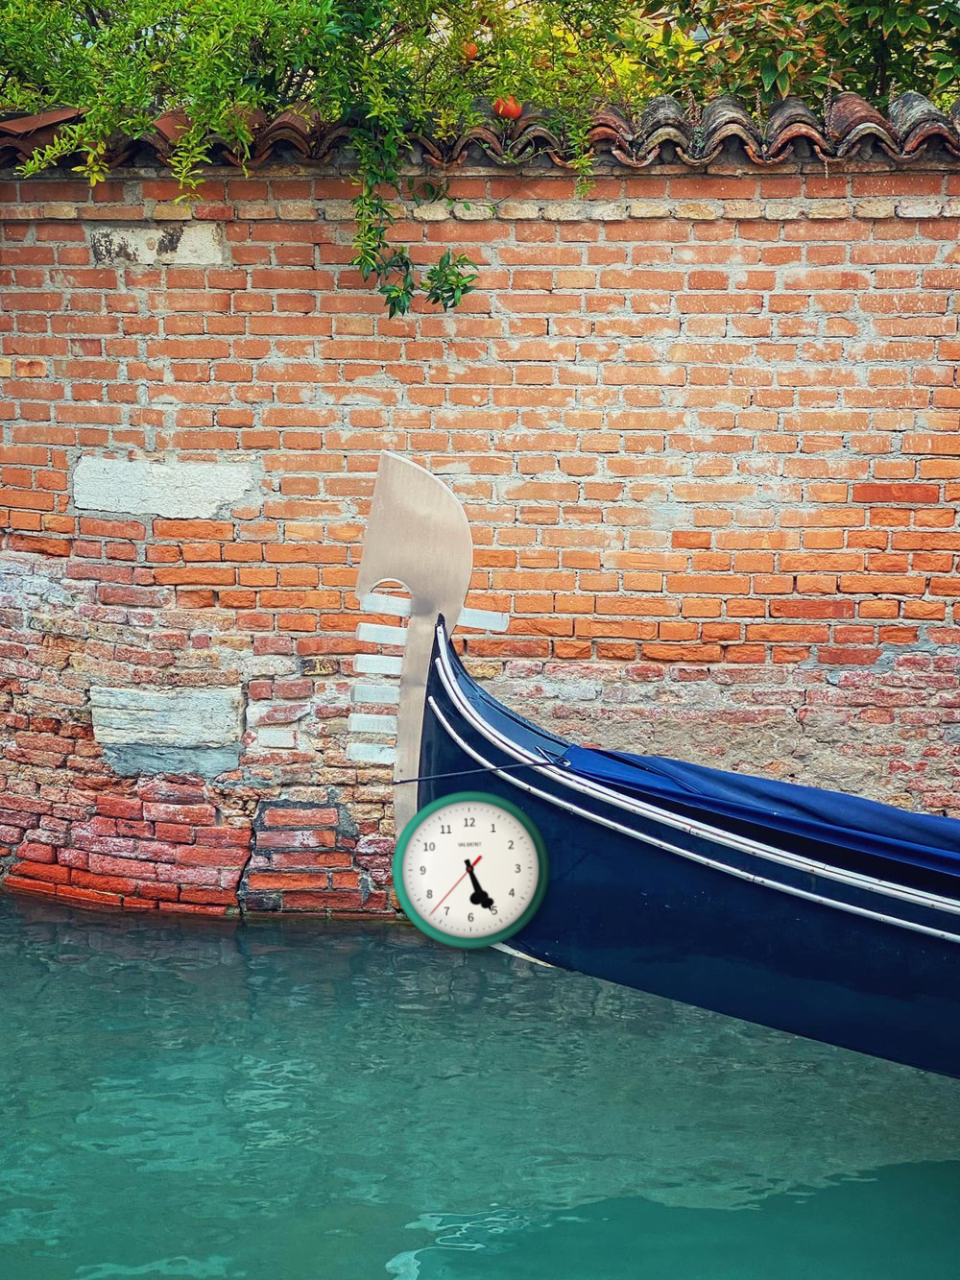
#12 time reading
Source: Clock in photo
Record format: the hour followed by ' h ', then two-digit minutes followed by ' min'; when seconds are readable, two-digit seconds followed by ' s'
5 h 25 min 37 s
